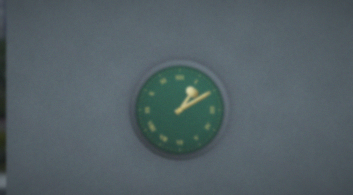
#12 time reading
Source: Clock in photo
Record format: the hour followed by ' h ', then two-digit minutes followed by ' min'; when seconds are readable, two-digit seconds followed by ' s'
1 h 10 min
